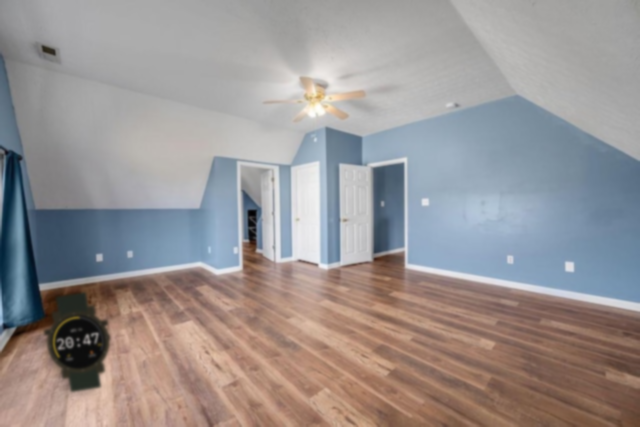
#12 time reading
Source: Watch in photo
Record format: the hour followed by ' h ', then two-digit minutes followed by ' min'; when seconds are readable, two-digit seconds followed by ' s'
20 h 47 min
